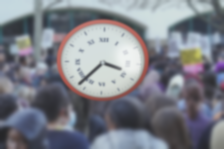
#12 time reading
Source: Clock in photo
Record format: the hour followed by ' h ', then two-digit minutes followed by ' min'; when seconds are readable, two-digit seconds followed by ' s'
3 h 37 min
